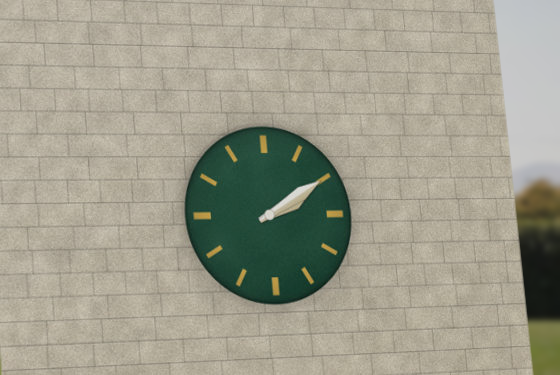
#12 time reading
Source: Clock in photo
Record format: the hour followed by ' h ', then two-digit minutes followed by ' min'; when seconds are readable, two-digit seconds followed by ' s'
2 h 10 min
